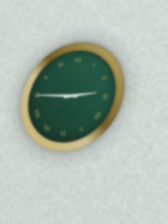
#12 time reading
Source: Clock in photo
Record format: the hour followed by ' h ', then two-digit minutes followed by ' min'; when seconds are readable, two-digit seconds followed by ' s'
2 h 45 min
